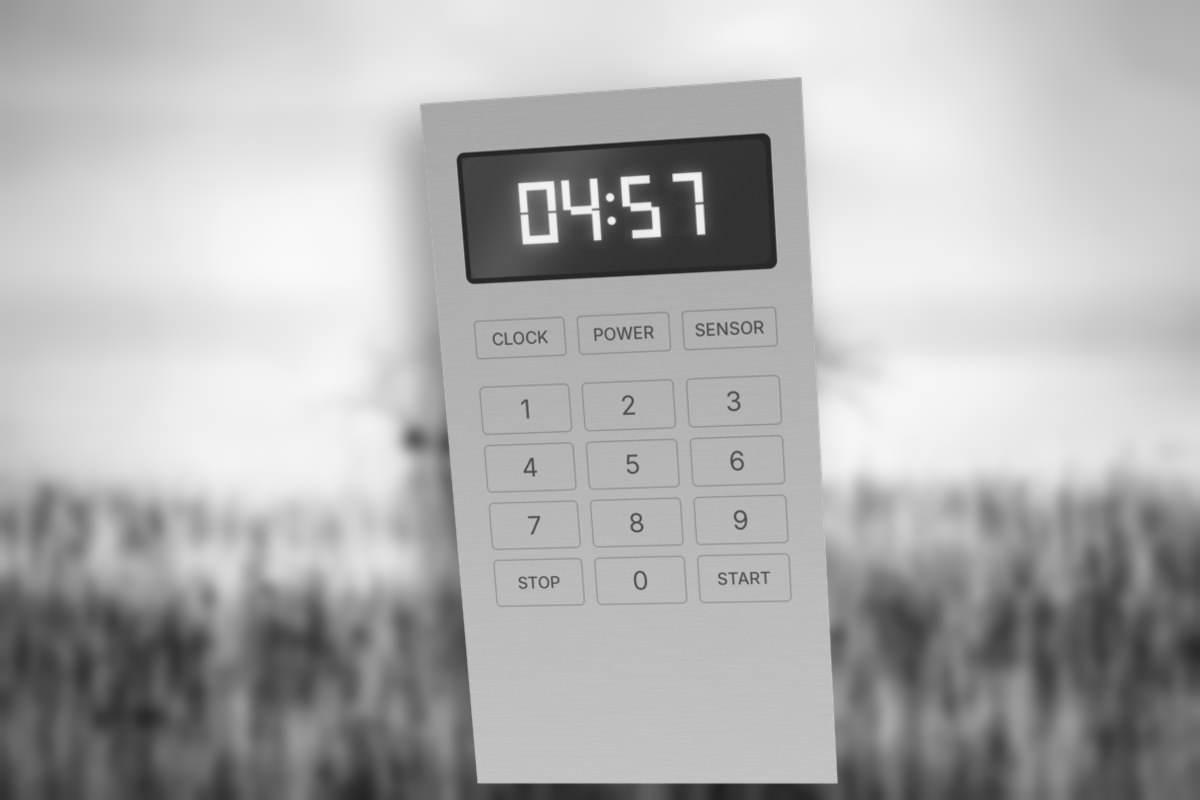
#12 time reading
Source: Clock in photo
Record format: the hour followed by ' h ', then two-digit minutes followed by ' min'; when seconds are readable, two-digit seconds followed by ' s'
4 h 57 min
